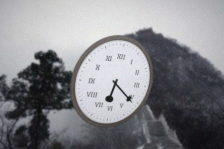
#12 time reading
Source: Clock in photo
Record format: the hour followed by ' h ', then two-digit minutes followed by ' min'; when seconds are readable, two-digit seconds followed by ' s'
6 h 21 min
